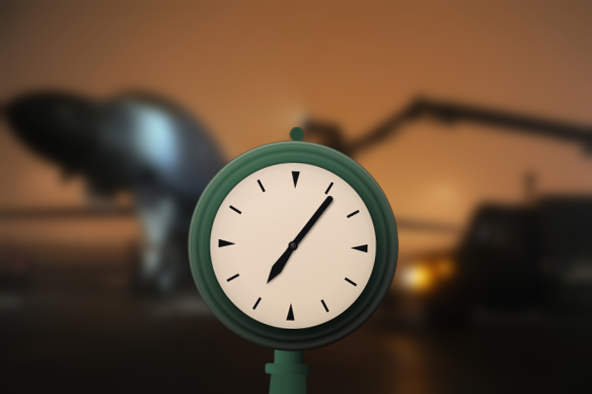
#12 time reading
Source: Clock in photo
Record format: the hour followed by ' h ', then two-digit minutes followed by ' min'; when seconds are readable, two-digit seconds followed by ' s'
7 h 06 min
